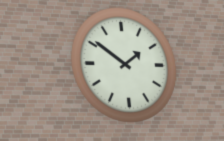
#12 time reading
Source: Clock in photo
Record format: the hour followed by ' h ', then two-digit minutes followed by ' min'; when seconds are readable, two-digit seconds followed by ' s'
1 h 51 min
